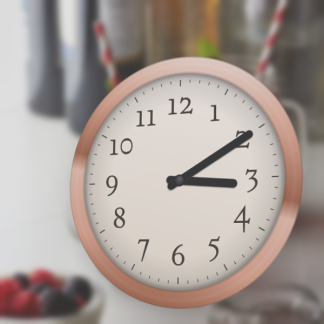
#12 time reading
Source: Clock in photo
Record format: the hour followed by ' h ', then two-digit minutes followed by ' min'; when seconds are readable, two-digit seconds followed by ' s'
3 h 10 min
